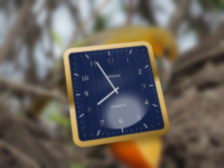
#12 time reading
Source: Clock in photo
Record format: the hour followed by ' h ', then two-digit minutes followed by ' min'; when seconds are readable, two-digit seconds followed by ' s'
7 h 56 min
